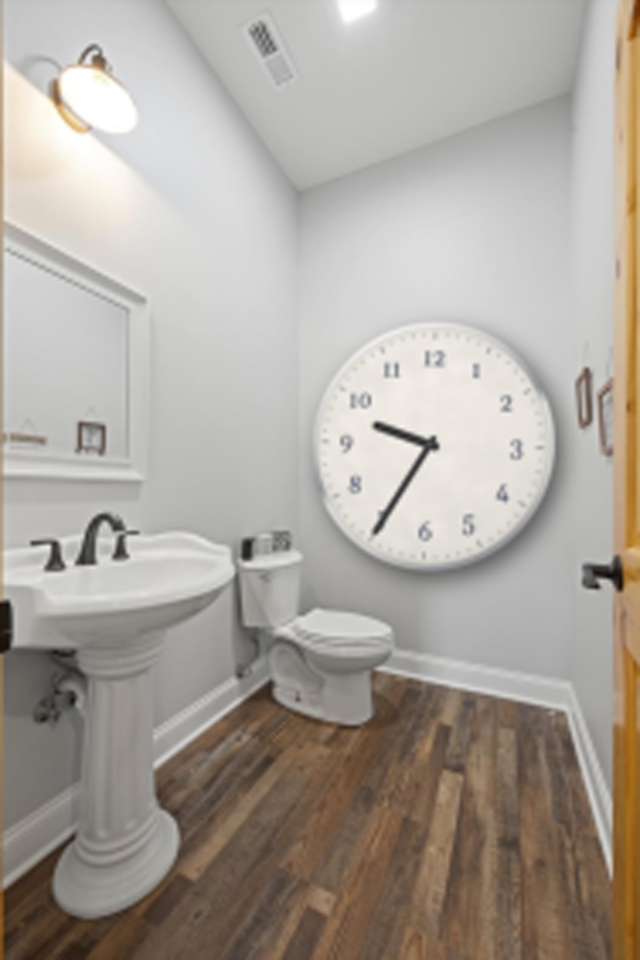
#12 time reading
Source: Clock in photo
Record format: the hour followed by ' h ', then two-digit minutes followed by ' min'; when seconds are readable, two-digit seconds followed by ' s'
9 h 35 min
